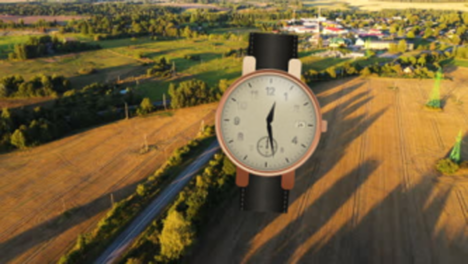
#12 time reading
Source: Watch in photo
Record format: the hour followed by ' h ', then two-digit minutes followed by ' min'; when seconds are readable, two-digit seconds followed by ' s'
12 h 28 min
